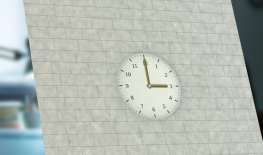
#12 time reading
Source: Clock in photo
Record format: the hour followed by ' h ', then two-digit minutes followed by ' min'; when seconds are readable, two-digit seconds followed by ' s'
3 h 00 min
